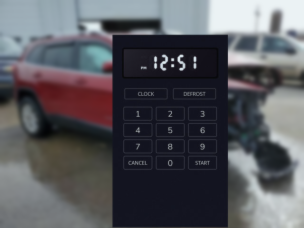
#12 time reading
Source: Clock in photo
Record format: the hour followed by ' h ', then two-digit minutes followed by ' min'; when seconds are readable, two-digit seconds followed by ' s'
12 h 51 min
